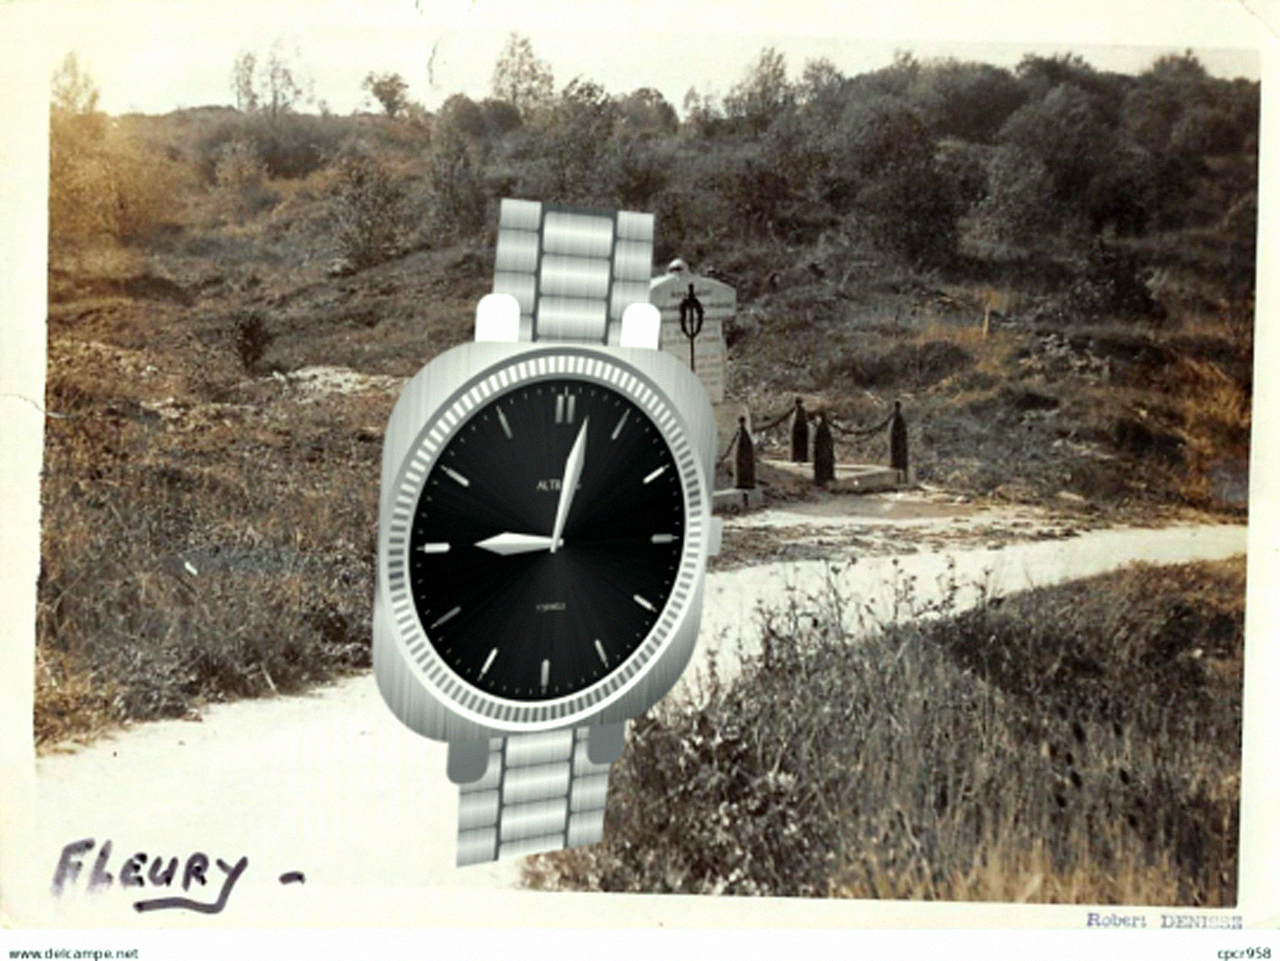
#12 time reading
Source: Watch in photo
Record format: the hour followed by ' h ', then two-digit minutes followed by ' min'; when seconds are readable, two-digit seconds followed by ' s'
9 h 02 min
